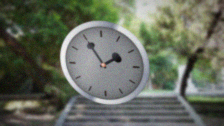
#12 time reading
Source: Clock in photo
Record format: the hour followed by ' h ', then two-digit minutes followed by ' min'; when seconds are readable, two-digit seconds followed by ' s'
1 h 55 min
